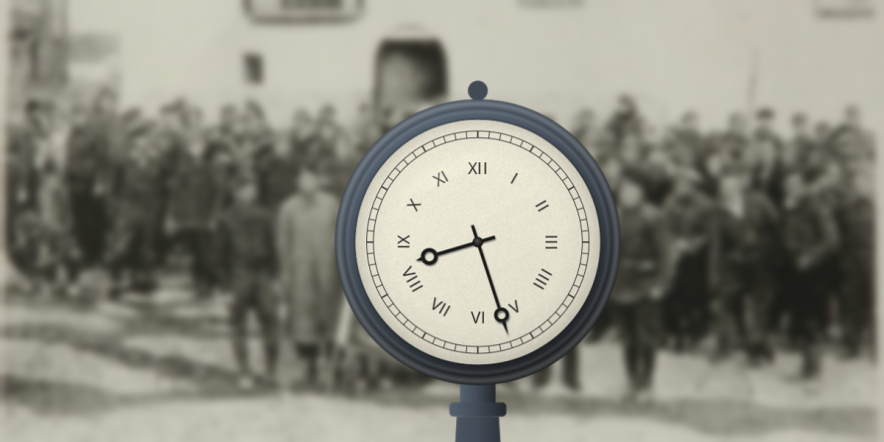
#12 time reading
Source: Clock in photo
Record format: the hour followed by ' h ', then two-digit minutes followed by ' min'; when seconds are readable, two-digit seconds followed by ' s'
8 h 27 min
